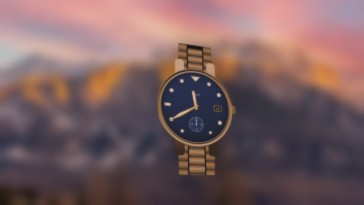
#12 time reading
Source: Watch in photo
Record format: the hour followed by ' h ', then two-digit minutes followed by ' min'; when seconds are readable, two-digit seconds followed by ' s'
11 h 40 min
